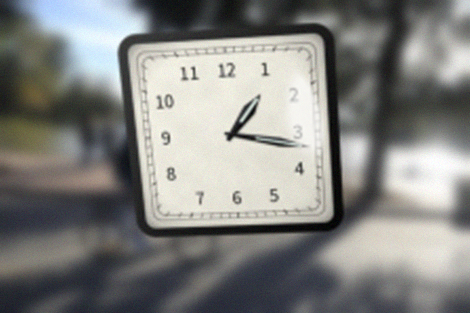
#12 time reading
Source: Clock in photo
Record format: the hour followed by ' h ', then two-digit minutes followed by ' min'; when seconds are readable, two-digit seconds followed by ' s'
1 h 17 min
